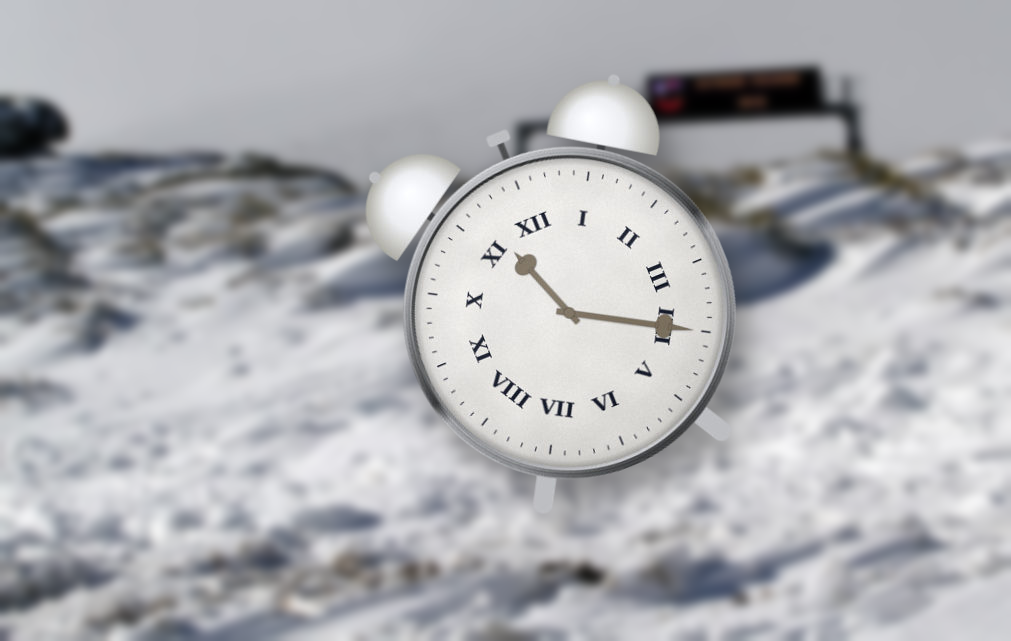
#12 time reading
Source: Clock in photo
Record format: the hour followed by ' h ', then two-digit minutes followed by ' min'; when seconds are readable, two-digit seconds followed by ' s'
11 h 20 min
